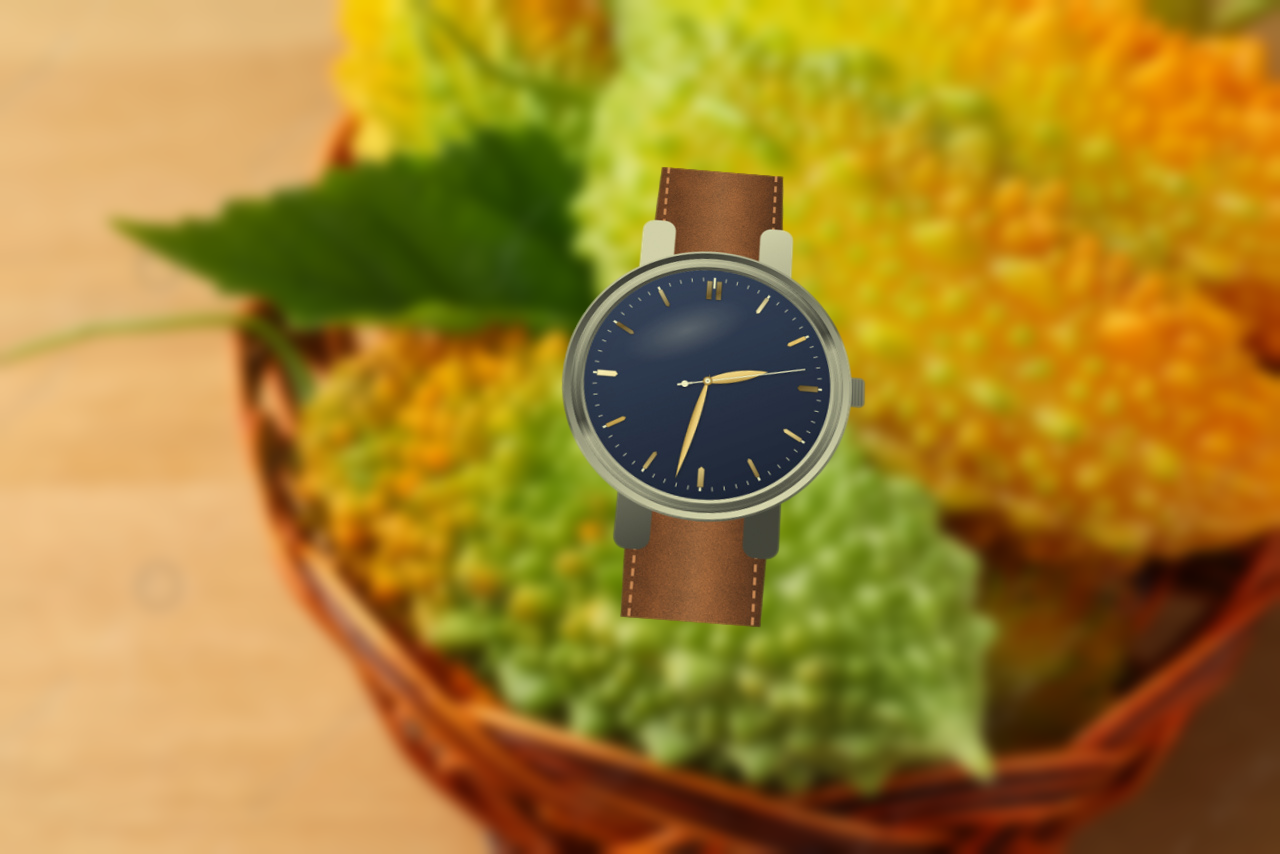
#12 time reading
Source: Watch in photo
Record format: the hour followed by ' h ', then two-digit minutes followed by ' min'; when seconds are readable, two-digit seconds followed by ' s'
2 h 32 min 13 s
